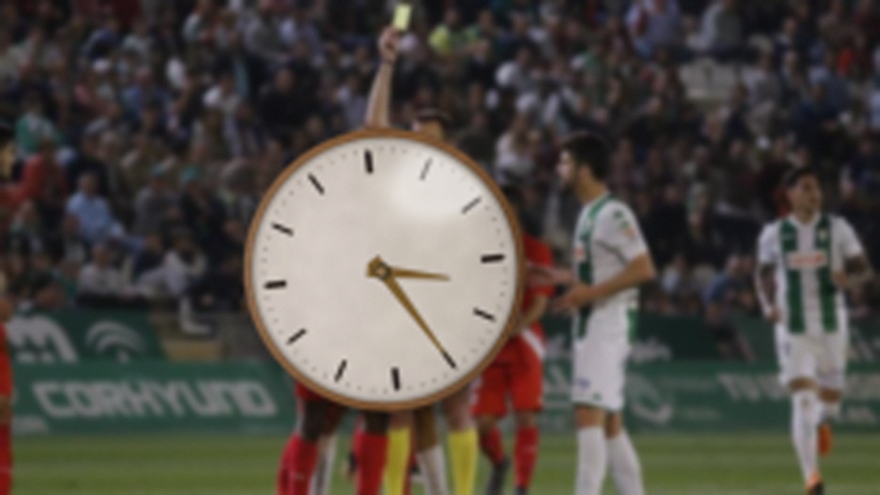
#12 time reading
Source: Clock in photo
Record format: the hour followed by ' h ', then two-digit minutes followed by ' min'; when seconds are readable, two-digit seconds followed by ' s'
3 h 25 min
